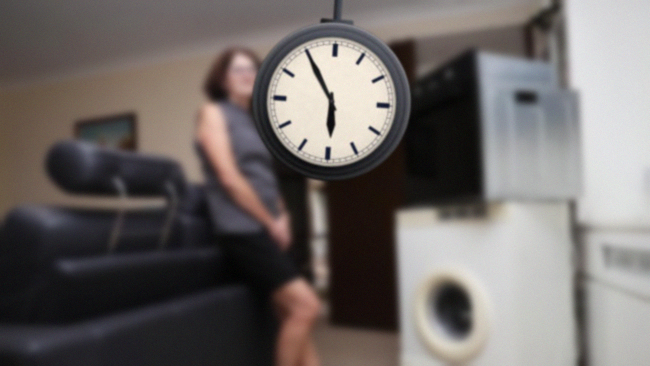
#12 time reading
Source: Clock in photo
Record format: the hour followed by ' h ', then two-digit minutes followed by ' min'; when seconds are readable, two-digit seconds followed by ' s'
5 h 55 min
